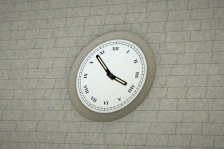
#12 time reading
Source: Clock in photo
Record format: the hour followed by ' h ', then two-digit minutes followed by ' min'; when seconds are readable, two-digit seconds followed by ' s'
3 h 53 min
